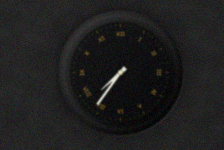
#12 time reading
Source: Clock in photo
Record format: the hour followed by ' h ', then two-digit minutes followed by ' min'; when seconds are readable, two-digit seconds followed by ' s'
7 h 36 min
